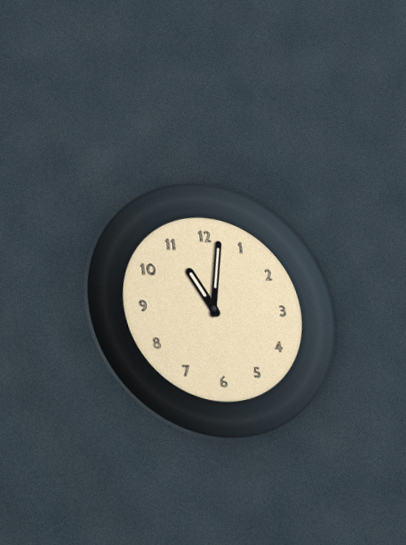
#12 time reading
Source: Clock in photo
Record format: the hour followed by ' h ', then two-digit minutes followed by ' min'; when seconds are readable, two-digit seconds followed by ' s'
11 h 02 min
